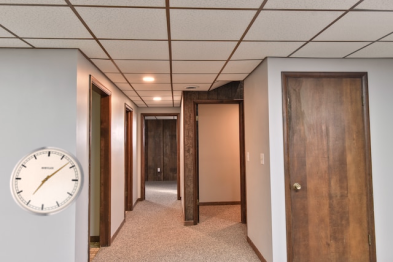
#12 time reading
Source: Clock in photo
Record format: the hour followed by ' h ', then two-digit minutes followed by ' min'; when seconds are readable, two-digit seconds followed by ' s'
7 h 08 min
